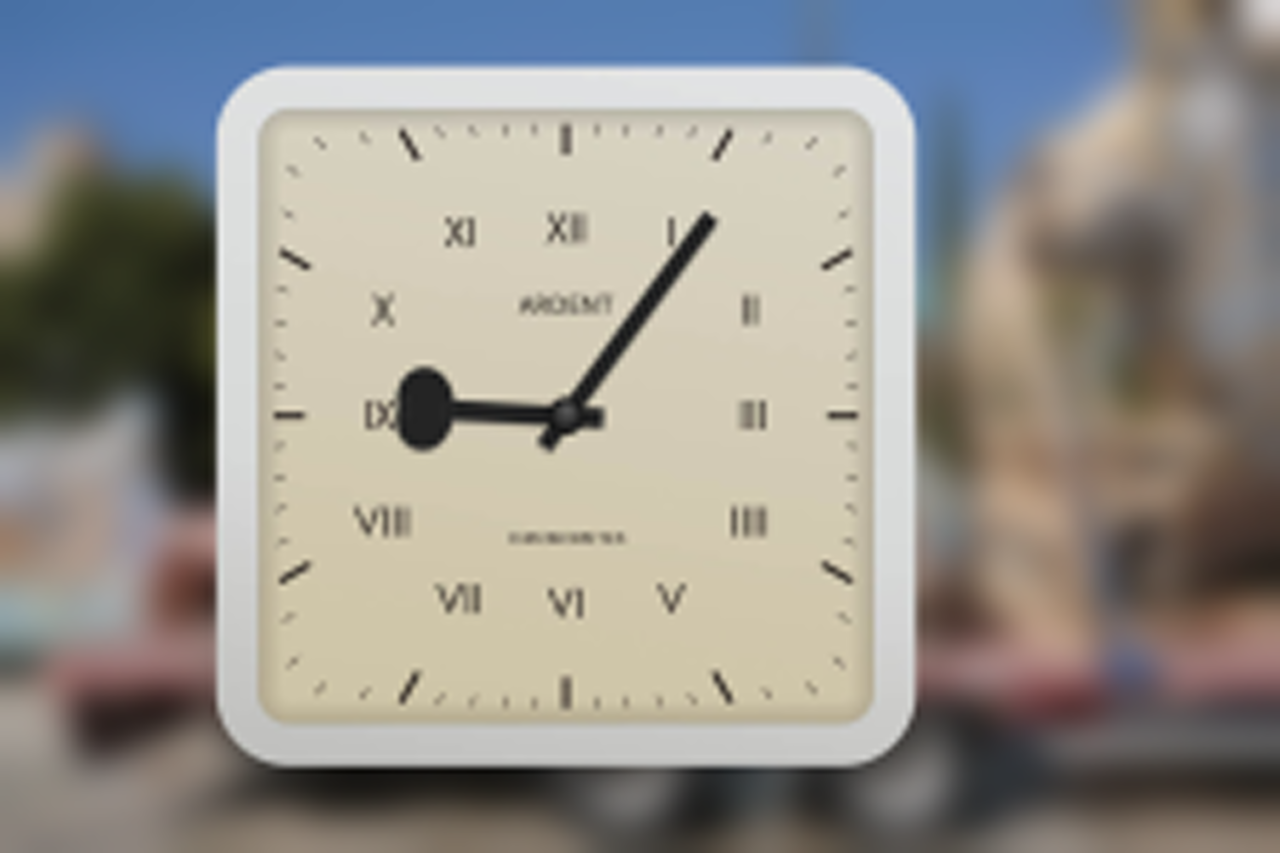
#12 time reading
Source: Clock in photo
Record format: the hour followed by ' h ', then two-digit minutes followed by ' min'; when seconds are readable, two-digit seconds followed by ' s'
9 h 06 min
